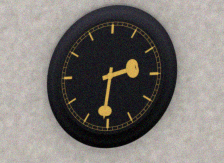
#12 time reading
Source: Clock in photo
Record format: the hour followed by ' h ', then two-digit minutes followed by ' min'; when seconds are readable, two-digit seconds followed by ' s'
2 h 31 min
